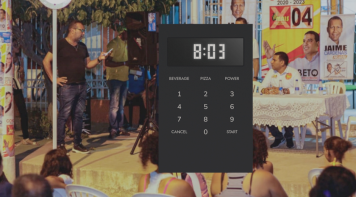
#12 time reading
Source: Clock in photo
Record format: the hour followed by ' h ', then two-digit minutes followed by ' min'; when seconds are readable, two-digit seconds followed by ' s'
8 h 03 min
